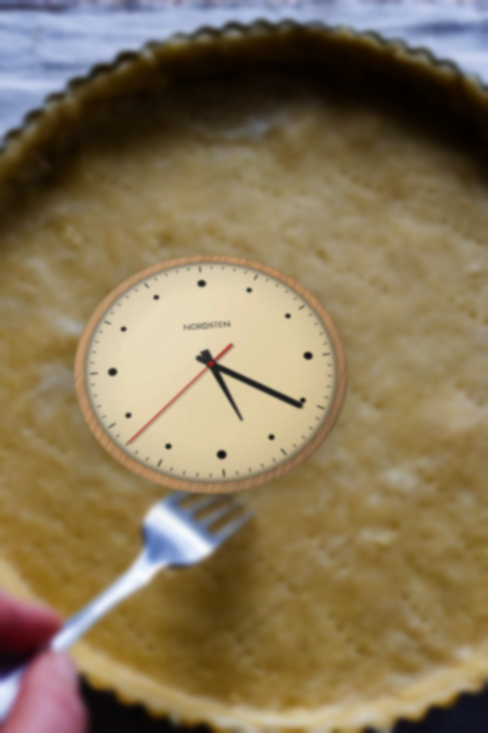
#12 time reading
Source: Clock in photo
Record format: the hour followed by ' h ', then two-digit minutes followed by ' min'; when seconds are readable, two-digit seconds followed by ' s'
5 h 20 min 38 s
